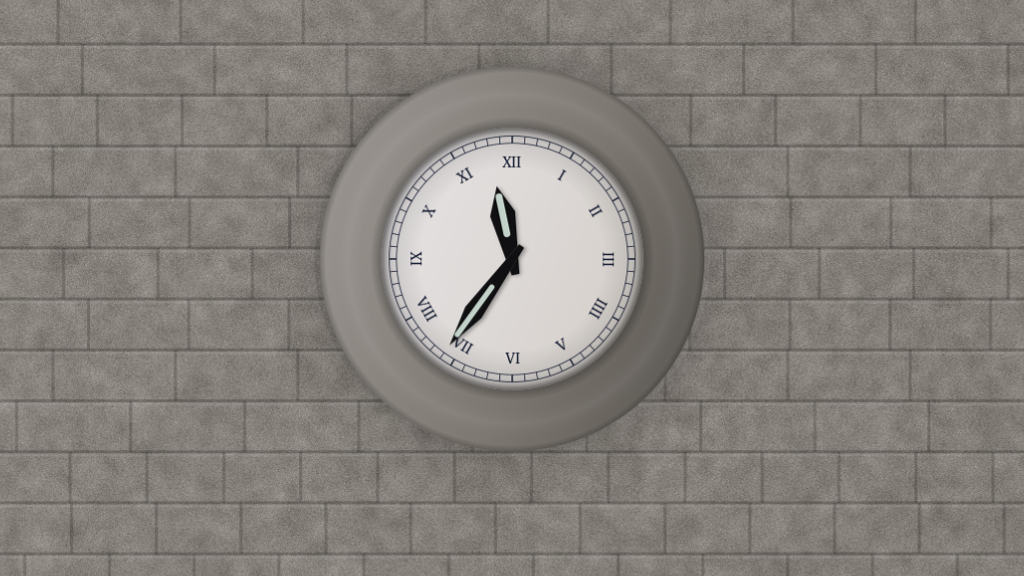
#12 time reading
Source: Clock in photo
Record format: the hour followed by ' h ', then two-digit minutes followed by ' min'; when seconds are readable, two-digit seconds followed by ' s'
11 h 36 min
